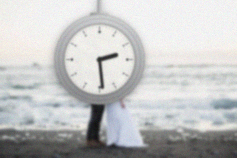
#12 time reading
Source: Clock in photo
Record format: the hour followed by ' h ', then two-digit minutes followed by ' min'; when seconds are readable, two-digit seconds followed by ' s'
2 h 29 min
